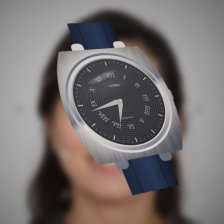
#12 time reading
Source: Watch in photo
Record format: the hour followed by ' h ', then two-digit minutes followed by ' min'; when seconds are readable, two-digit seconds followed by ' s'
6 h 43 min
